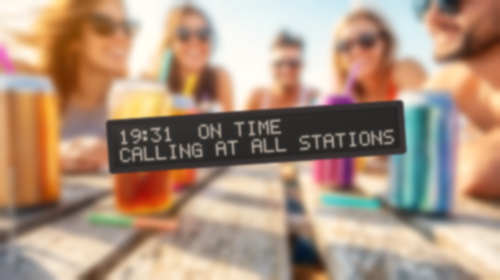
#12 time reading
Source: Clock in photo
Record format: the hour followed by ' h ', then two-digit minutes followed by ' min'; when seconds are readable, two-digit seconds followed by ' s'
19 h 31 min
